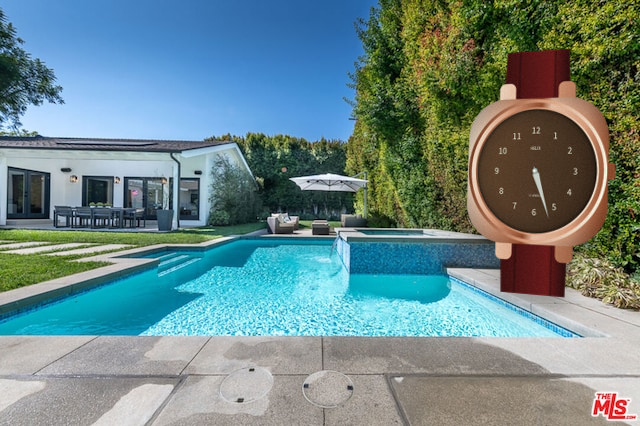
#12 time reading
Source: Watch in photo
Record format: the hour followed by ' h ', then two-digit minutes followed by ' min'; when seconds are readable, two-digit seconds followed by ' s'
5 h 27 min
